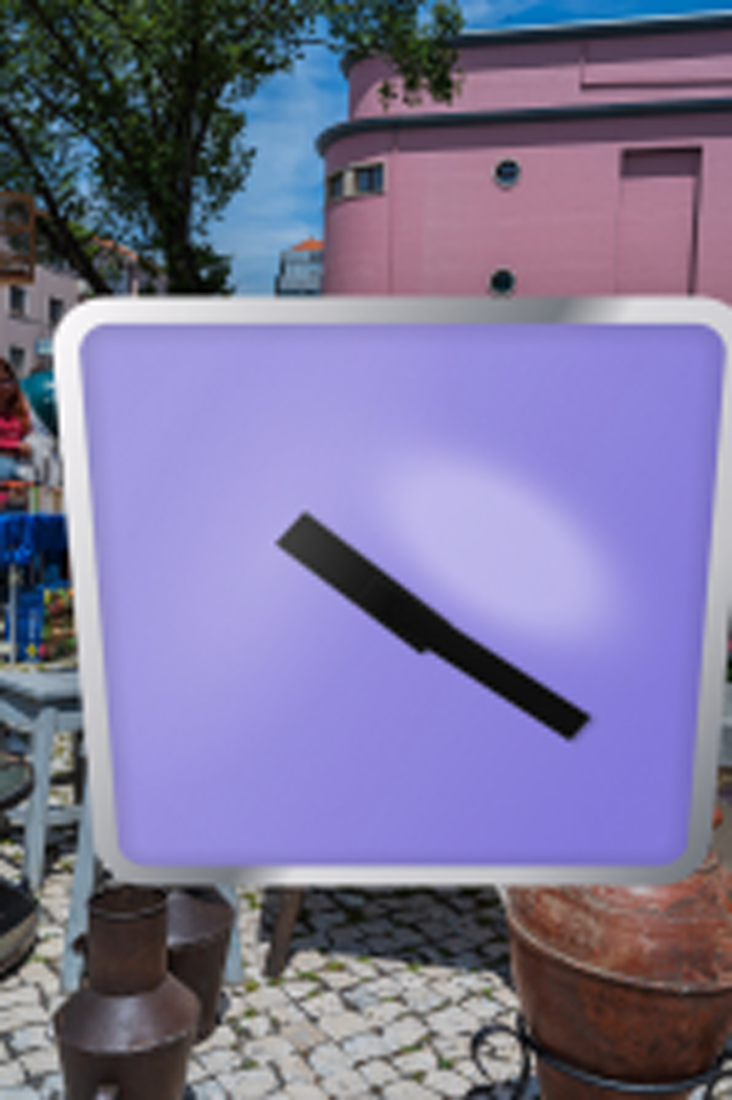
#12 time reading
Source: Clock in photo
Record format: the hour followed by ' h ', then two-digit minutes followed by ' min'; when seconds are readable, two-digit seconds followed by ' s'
10 h 21 min
